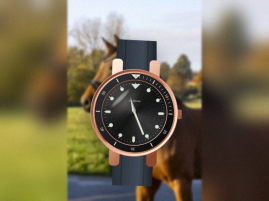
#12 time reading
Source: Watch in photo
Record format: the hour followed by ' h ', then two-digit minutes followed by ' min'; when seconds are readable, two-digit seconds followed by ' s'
11 h 26 min
